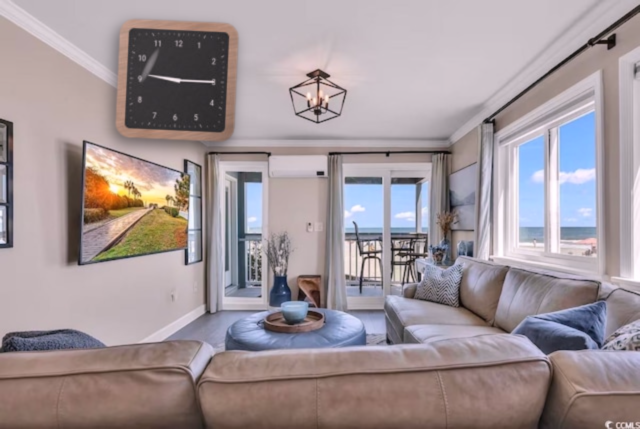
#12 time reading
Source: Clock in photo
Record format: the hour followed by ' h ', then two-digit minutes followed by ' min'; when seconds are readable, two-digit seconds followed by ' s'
9 h 15 min
